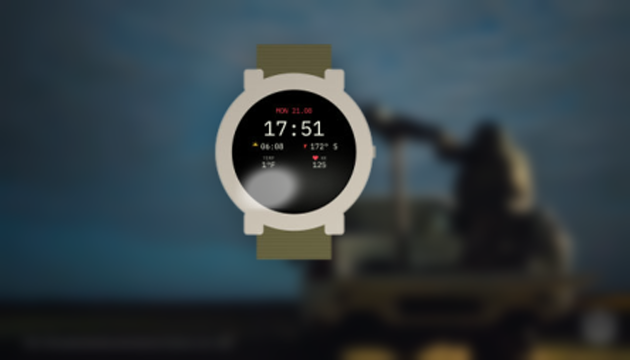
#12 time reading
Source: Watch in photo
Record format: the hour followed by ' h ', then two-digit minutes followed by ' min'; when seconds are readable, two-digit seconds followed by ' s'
17 h 51 min
